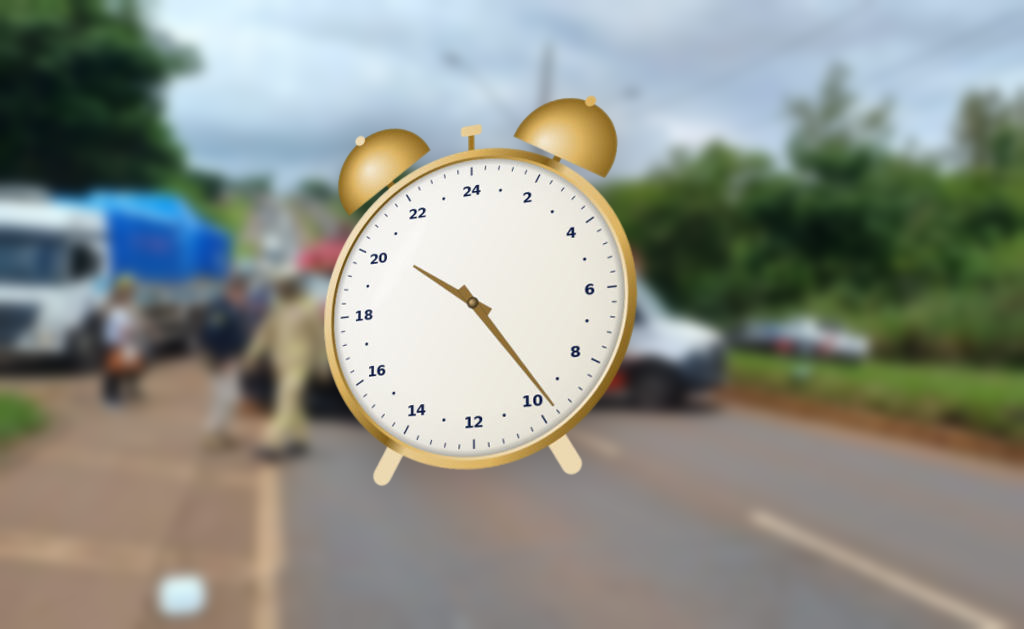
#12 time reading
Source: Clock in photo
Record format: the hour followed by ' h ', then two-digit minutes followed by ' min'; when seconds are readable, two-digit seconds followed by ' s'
20 h 24 min
